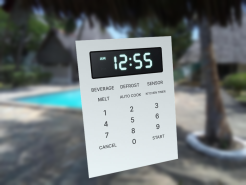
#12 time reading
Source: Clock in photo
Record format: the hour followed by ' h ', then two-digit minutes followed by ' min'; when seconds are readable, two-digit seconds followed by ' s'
12 h 55 min
